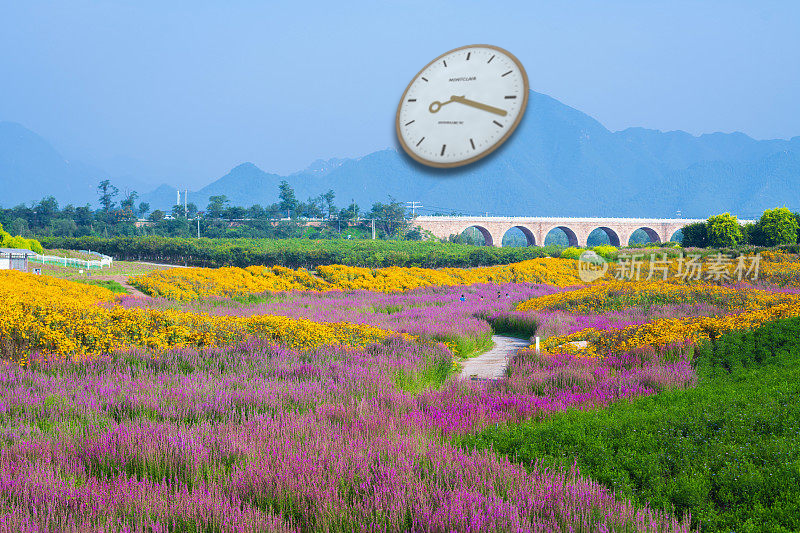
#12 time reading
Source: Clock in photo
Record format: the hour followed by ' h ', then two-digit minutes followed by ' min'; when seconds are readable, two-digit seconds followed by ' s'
8 h 18 min
